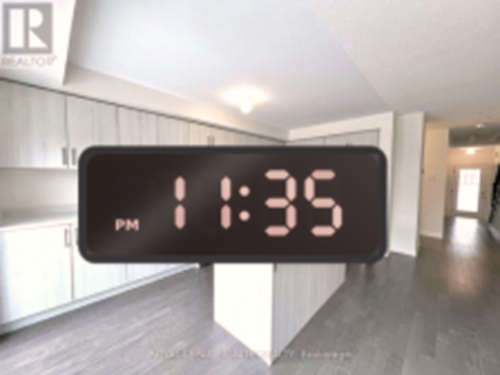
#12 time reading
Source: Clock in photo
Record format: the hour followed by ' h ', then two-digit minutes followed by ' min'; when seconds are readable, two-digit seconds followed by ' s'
11 h 35 min
